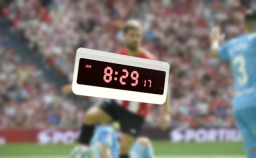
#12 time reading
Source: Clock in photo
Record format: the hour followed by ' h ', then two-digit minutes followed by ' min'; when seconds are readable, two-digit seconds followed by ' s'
8 h 29 min 17 s
